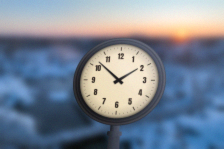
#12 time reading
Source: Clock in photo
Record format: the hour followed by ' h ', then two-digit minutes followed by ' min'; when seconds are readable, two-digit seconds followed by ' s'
1 h 52 min
